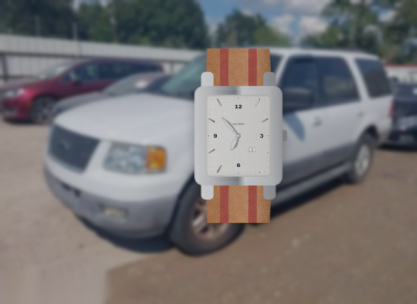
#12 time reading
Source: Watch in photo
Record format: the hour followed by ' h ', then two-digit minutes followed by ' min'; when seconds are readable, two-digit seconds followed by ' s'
6 h 53 min
